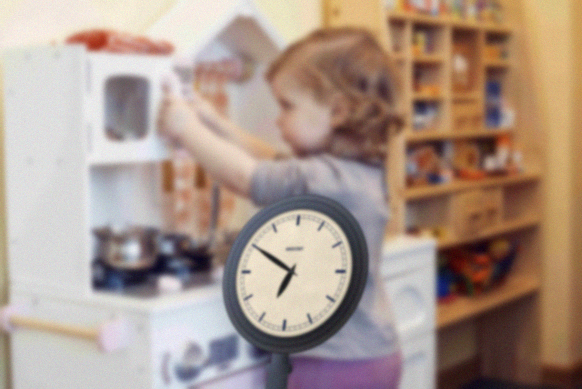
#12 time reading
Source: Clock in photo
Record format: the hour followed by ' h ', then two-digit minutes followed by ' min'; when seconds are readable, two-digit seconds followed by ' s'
6 h 50 min
